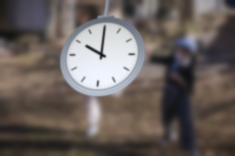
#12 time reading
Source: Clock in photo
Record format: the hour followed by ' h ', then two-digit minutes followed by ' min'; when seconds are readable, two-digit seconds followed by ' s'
10 h 00 min
